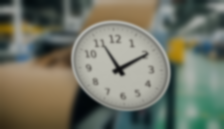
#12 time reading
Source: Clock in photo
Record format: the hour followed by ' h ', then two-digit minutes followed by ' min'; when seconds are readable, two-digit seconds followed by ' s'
11 h 10 min
